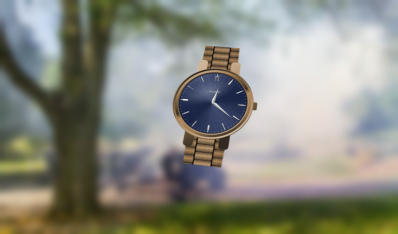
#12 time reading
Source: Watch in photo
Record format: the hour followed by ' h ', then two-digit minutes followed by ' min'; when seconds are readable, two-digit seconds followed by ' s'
12 h 21 min
